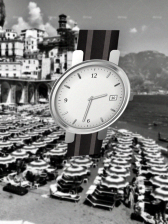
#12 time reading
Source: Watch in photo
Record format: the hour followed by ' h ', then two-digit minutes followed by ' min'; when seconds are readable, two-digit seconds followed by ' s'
2 h 32 min
